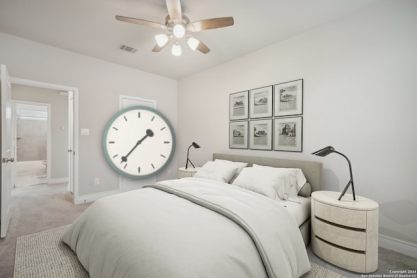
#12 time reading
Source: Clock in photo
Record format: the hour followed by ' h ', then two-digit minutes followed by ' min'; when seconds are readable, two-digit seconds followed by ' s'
1 h 37 min
